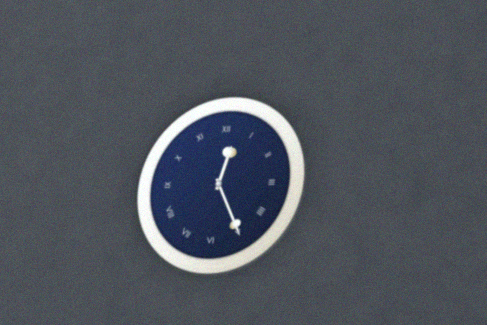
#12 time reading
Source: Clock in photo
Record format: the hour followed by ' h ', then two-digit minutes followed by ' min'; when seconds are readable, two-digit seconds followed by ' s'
12 h 25 min
